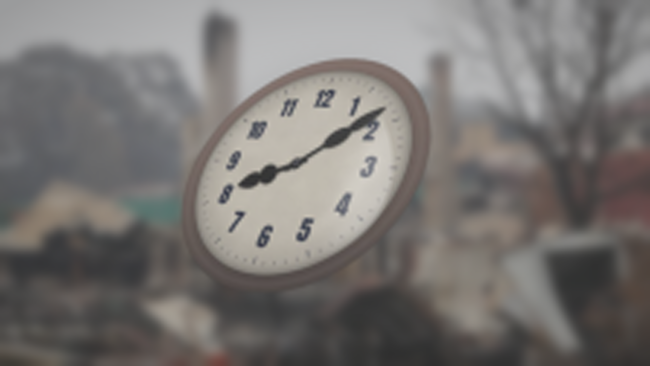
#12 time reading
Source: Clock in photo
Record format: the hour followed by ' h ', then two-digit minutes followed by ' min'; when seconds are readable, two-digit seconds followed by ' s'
8 h 08 min
